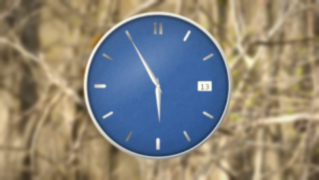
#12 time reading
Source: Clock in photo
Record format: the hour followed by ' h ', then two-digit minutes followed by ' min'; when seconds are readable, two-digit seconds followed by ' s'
5 h 55 min
